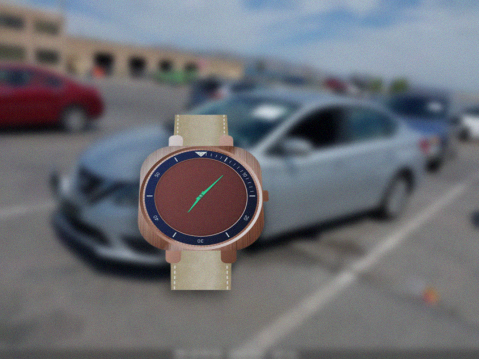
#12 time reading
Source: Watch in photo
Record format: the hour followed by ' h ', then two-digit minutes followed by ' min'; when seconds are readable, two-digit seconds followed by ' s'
7 h 07 min
